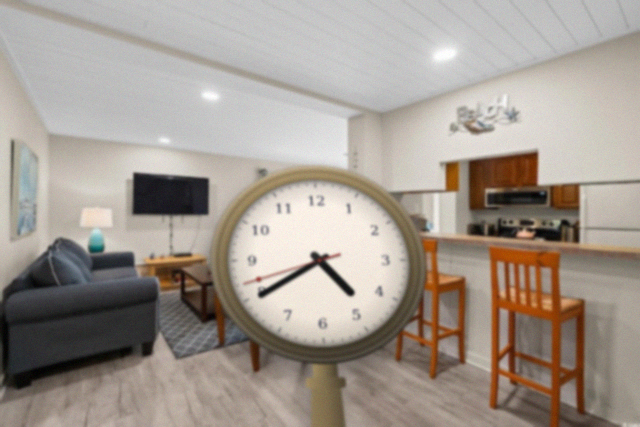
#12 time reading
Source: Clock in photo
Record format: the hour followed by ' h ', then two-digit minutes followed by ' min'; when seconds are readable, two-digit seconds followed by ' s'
4 h 39 min 42 s
